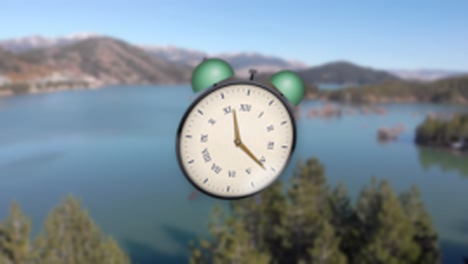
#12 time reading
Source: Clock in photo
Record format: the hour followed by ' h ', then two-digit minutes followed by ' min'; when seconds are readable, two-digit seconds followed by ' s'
11 h 21 min
